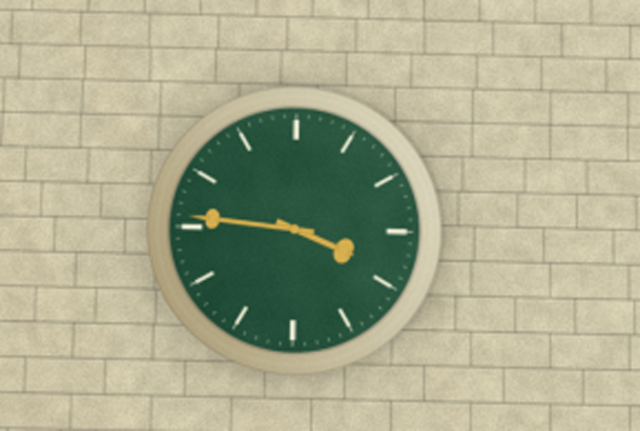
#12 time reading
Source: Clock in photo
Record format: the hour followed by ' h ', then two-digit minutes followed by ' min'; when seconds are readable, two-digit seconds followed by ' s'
3 h 46 min
